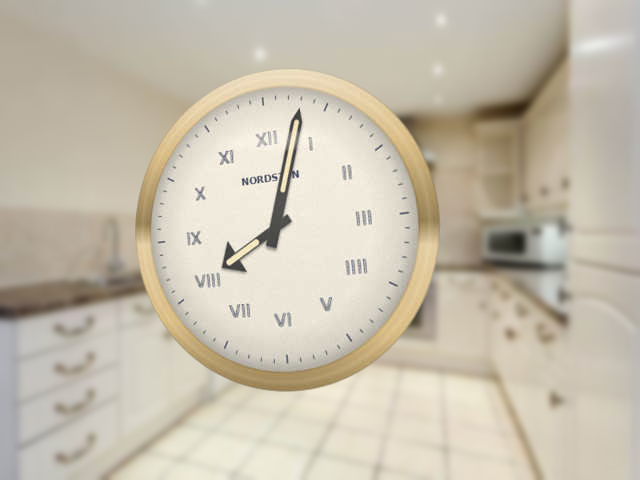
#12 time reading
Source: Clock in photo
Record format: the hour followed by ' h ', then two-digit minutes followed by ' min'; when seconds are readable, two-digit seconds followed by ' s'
8 h 03 min
